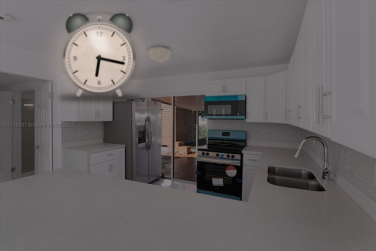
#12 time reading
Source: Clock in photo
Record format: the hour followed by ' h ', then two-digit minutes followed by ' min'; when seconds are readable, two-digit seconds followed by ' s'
6 h 17 min
